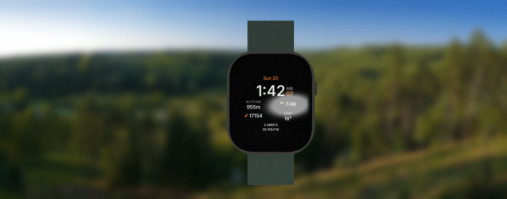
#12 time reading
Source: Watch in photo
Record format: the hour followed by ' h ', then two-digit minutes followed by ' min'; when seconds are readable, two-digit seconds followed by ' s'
1 h 42 min
